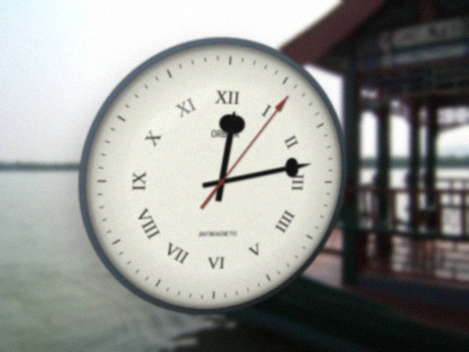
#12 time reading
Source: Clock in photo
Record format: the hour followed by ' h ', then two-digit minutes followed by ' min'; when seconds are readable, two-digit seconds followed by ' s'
12 h 13 min 06 s
